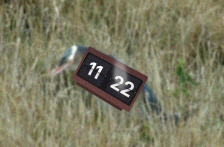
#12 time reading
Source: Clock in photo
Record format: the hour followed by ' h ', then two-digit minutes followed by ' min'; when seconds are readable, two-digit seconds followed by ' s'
11 h 22 min
